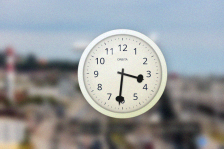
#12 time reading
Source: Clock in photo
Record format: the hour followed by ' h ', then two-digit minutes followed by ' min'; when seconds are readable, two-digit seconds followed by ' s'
3 h 31 min
